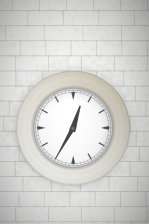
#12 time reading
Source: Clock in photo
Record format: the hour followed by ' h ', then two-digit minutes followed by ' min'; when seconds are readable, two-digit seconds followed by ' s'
12 h 35 min
